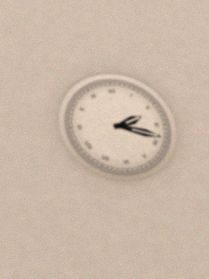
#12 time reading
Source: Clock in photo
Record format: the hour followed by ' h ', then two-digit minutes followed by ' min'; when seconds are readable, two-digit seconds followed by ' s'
2 h 18 min
